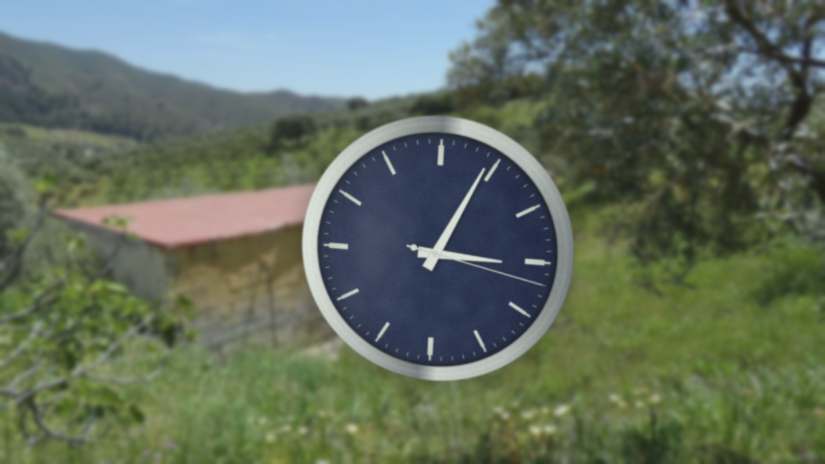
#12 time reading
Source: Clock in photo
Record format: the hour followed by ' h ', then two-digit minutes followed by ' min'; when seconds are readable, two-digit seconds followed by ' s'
3 h 04 min 17 s
